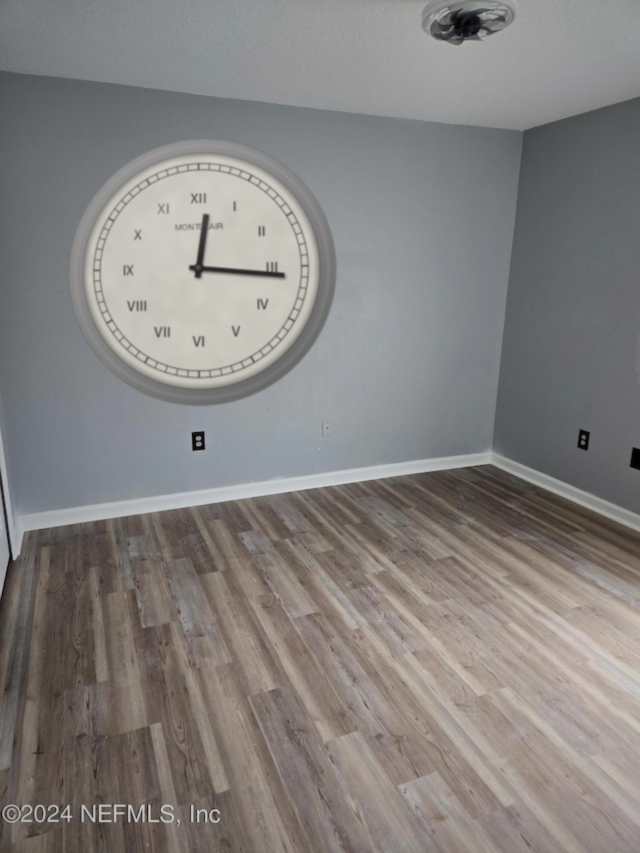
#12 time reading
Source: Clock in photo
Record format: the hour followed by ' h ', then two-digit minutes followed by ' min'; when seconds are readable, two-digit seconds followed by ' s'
12 h 16 min
